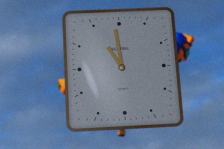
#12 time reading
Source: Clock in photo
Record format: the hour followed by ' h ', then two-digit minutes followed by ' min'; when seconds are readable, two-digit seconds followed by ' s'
10 h 59 min
